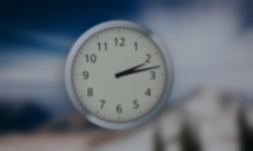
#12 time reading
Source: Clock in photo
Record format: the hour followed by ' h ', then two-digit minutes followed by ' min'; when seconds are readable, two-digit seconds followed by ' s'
2 h 13 min
